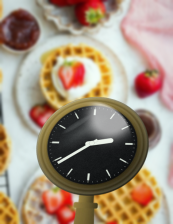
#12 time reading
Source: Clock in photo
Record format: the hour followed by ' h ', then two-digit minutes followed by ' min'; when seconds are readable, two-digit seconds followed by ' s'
2 h 39 min
